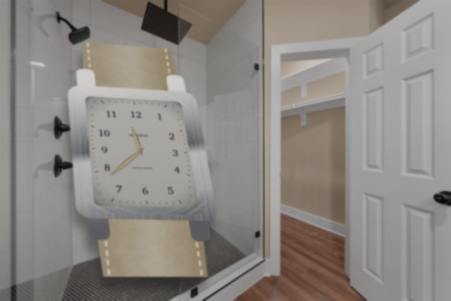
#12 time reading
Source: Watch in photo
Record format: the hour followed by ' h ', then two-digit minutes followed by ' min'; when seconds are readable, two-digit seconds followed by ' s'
11 h 38 min
